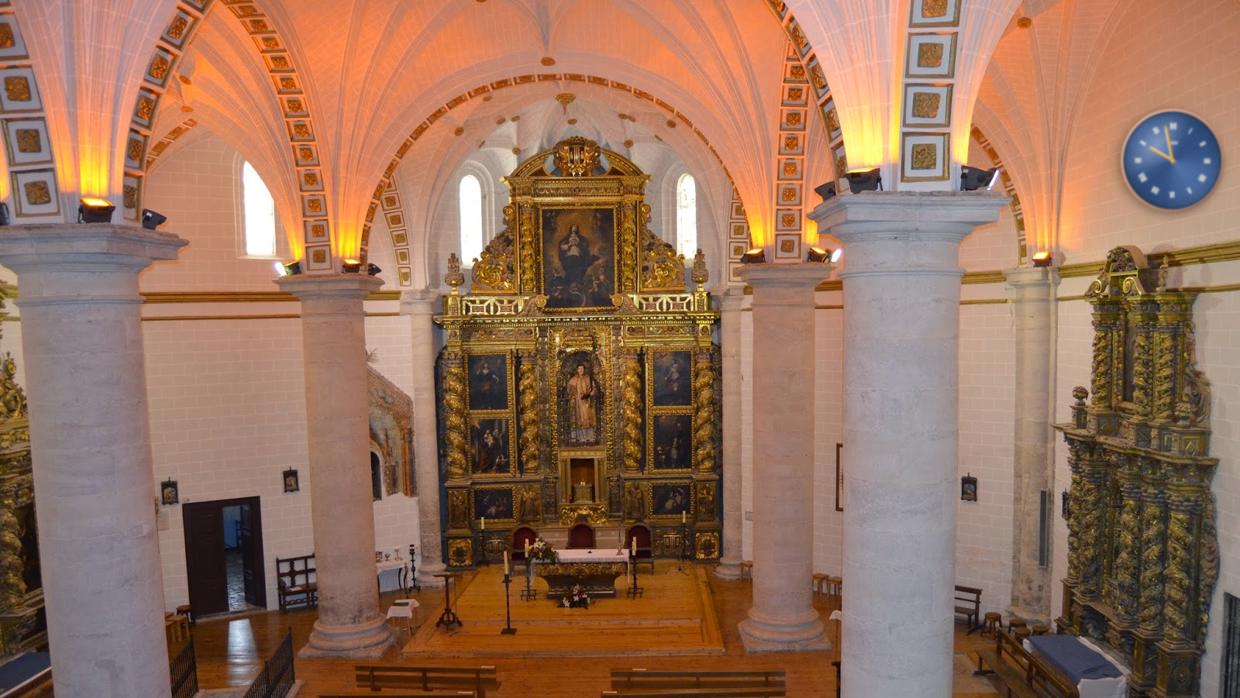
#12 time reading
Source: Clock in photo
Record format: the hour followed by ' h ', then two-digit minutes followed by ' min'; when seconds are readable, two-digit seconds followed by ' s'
9 h 58 min
